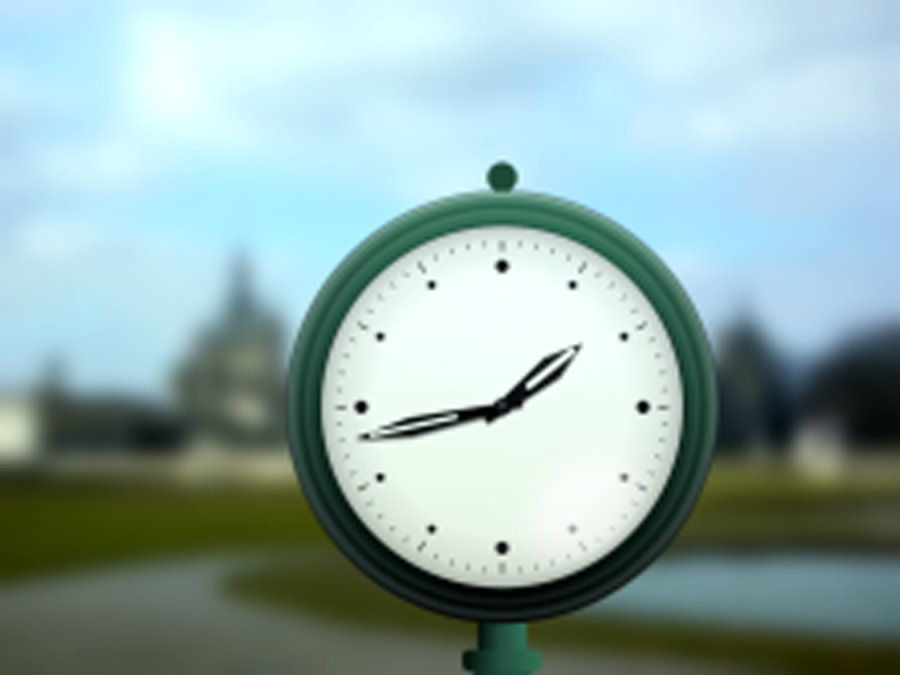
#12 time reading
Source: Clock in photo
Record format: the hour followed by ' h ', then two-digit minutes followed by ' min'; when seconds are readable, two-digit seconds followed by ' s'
1 h 43 min
